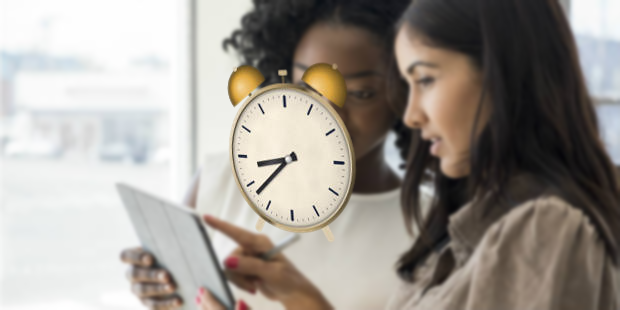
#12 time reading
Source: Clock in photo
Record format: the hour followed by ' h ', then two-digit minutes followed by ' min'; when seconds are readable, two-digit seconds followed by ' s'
8 h 38 min
